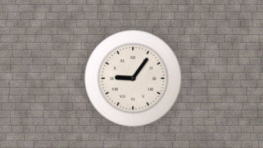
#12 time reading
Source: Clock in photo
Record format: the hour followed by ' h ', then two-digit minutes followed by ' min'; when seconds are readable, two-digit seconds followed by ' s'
9 h 06 min
